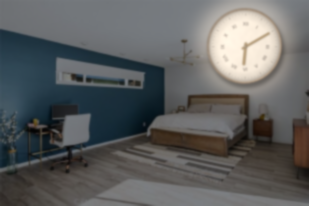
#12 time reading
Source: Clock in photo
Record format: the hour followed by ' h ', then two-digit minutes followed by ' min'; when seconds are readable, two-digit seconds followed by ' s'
6 h 10 min
